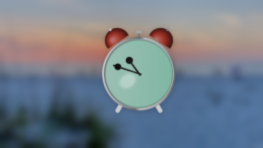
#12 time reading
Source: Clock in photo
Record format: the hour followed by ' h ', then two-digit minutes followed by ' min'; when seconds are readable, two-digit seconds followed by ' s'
10 h 48 min
